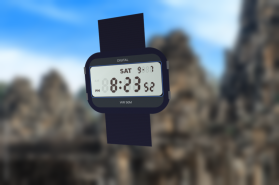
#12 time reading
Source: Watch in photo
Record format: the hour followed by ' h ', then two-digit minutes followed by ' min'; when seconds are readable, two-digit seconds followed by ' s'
8 h 23 min 52 s
